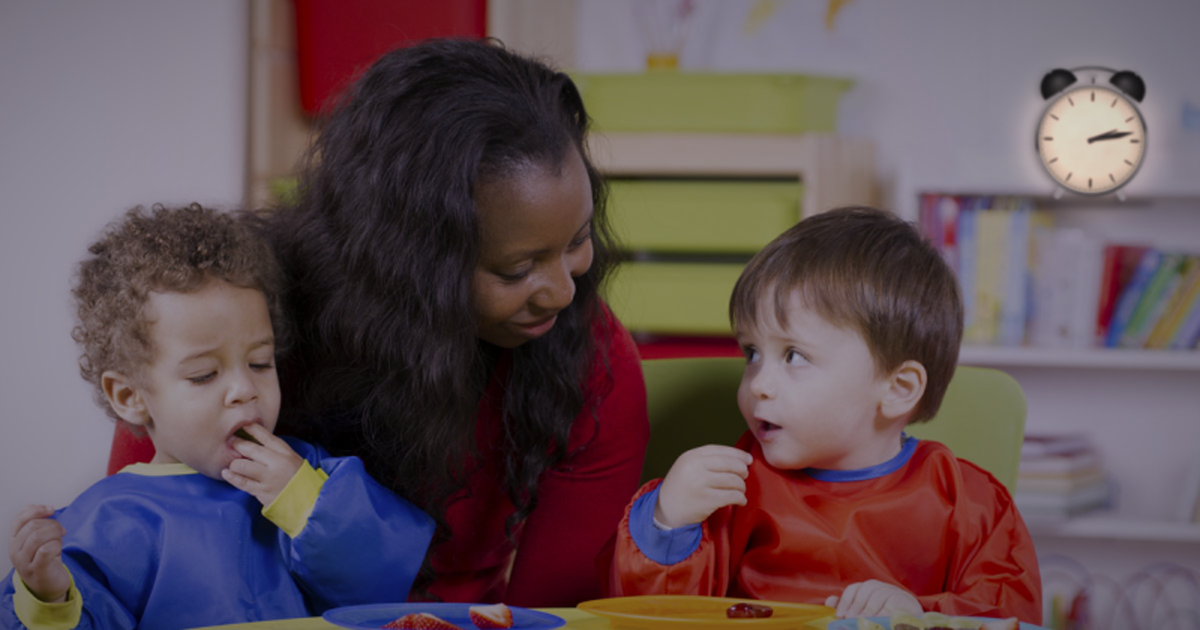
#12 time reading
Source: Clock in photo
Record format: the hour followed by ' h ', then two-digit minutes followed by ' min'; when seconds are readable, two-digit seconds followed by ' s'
2 h 13 min
